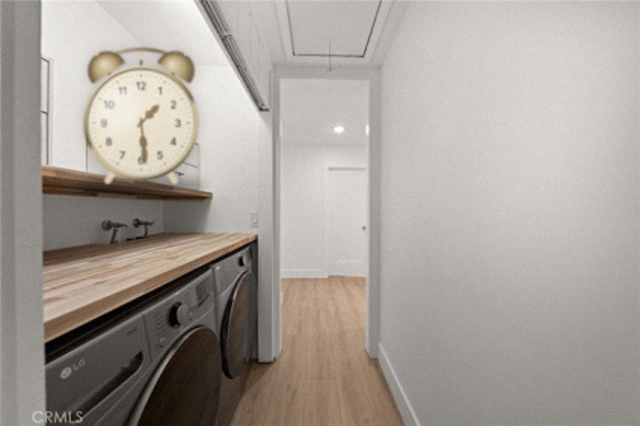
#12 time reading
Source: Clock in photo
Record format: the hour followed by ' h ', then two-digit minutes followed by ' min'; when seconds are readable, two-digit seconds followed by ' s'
1 h 29 min
